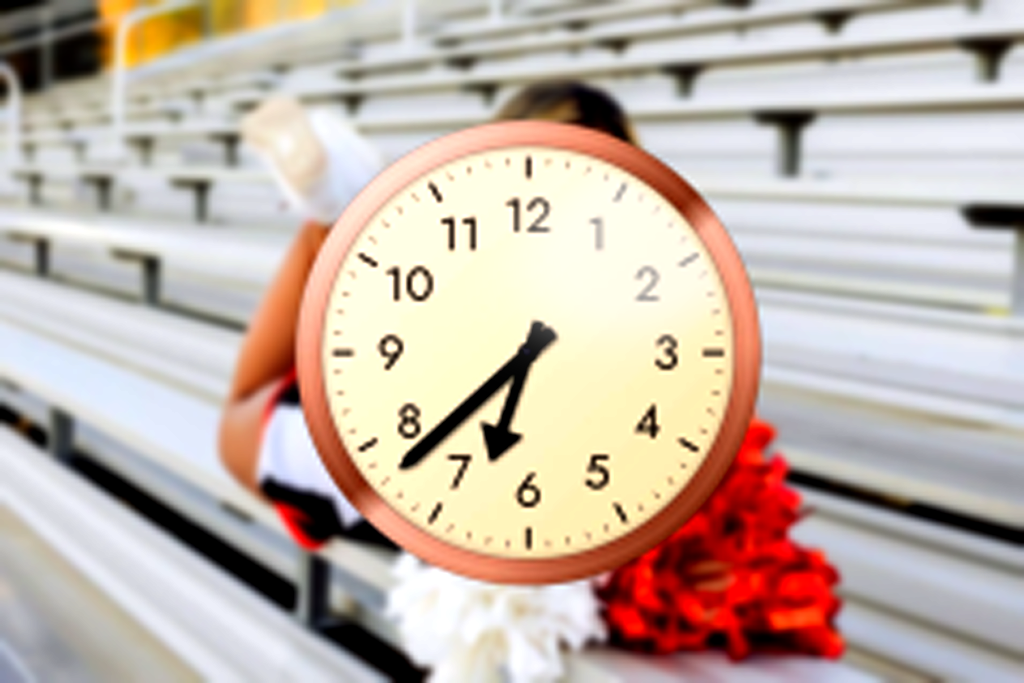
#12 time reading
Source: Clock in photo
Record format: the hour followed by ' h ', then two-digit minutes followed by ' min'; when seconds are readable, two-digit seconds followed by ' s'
6 h 38 min
